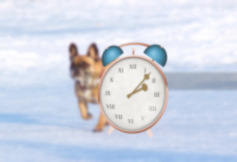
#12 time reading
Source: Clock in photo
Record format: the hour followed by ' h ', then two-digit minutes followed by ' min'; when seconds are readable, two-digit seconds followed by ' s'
2 h 07 min
